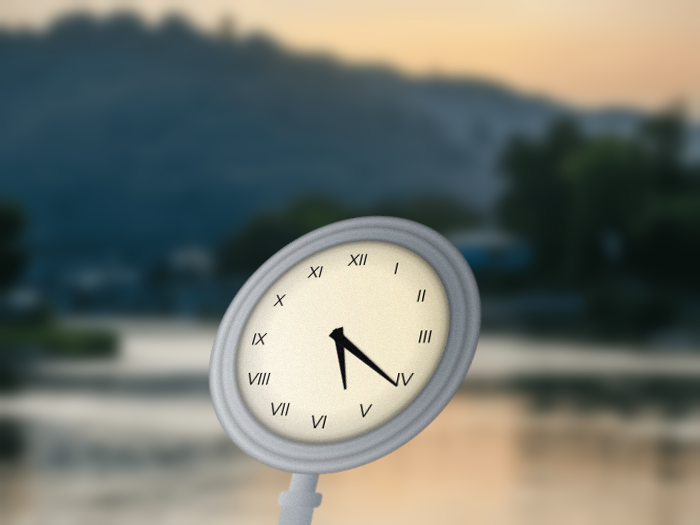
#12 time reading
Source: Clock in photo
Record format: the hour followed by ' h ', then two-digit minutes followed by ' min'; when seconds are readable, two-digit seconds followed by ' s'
5 h 21 min
